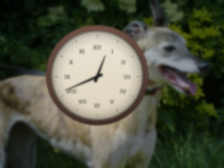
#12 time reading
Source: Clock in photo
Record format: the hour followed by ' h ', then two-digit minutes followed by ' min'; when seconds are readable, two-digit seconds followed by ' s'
12 h 41 min
